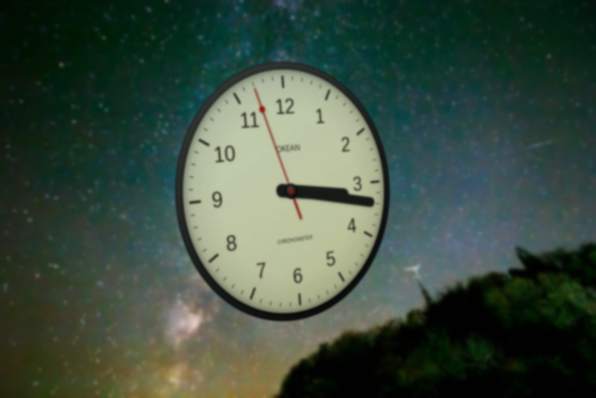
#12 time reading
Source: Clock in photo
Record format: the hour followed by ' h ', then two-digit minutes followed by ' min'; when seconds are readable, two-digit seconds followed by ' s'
3 h 16 min 57 s
